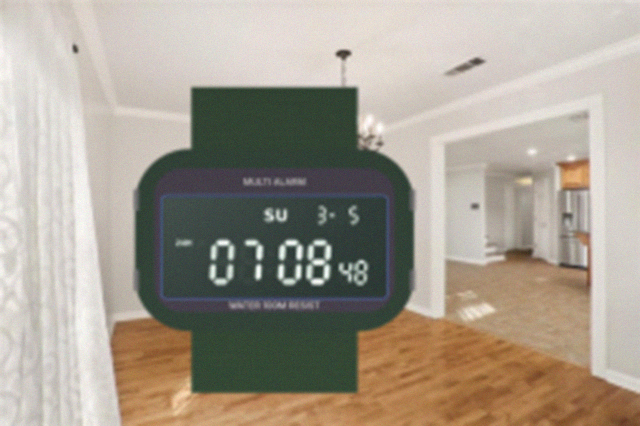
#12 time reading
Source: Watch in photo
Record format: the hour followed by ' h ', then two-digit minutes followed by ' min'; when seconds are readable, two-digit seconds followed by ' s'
7 h 08 min 48 s
